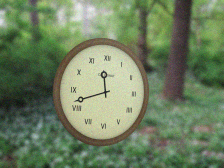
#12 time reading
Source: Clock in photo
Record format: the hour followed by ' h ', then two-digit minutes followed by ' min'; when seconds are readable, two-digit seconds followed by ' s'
11 h 42 min
